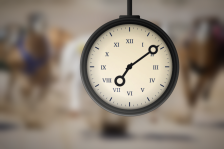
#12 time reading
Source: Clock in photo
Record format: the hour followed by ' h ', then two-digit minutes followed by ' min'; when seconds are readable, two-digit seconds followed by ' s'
7 h 09 min
